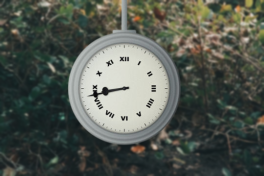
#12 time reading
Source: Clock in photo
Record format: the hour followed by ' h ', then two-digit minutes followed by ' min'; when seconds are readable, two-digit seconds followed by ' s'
8 h 43 min
